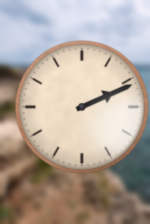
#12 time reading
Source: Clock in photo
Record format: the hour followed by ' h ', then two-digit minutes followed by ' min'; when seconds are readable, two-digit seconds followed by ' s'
2 h 11 min
